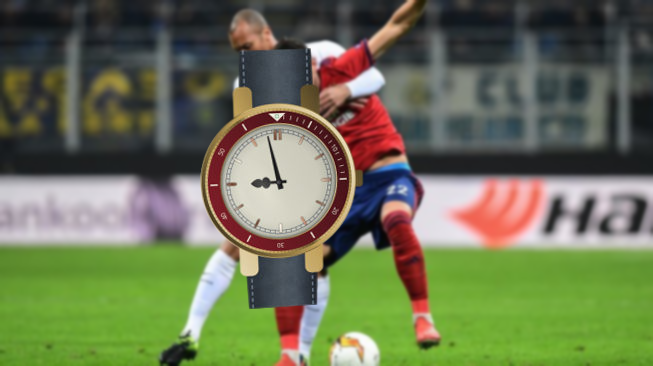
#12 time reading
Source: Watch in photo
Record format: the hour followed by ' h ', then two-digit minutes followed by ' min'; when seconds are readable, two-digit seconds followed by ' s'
8 h 58 min
